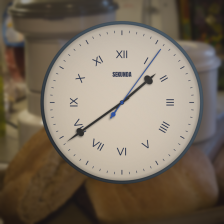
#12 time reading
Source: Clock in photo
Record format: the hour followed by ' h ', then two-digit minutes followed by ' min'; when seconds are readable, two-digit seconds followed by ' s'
1 h 39 min 06 s
